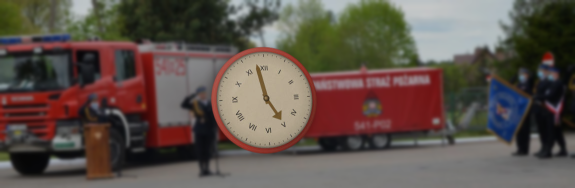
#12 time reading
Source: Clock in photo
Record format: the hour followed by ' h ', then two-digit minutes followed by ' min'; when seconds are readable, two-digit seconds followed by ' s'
4 h 58 min
